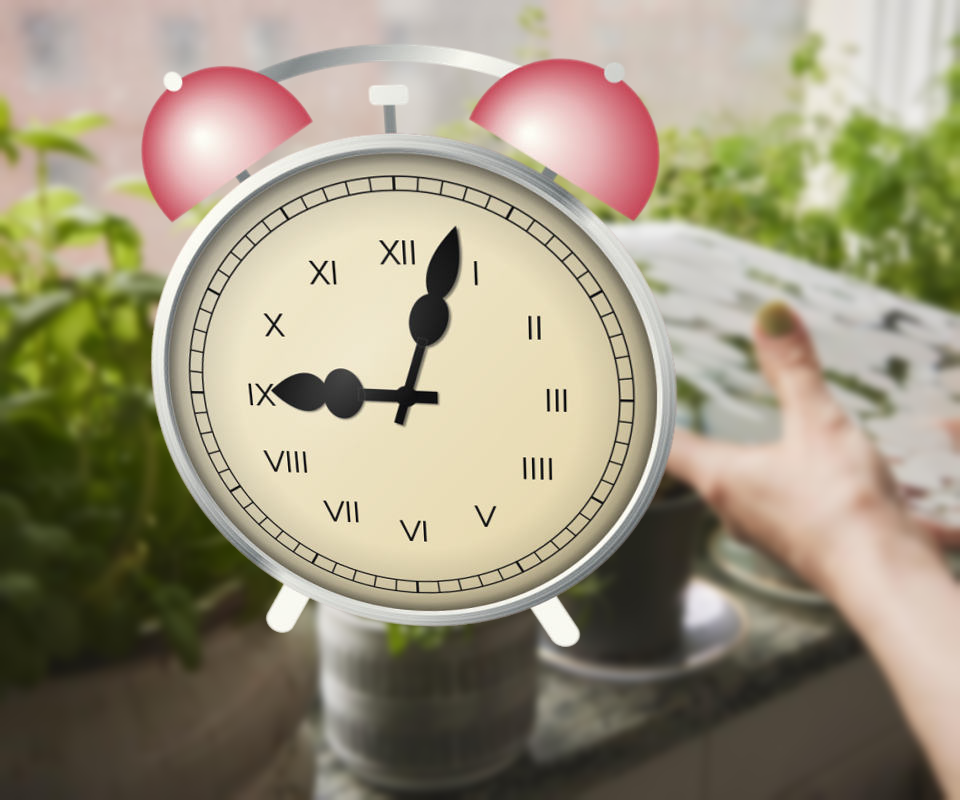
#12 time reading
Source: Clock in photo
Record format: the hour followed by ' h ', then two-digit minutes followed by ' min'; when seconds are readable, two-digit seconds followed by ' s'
9 h 03 min
